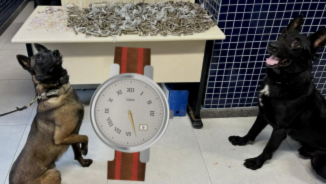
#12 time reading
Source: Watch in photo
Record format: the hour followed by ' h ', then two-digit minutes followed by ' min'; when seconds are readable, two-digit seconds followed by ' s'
5 h 27 min
